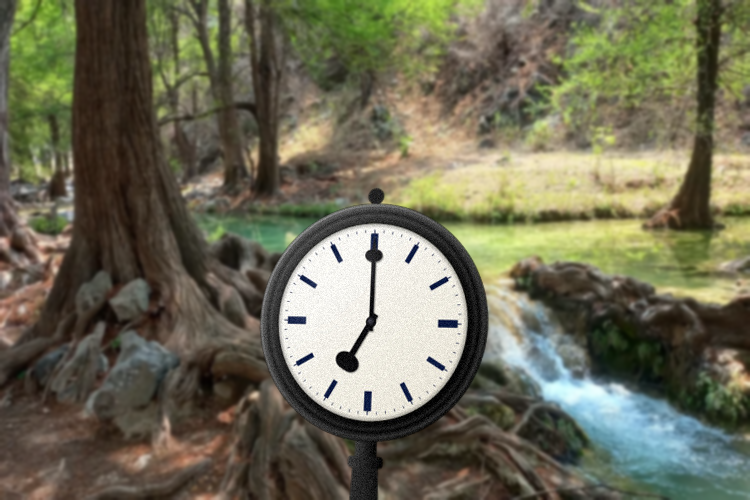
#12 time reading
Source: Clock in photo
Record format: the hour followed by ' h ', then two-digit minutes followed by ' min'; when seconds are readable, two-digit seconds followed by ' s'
7 h 00 min
